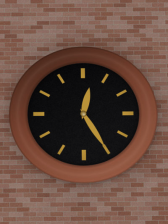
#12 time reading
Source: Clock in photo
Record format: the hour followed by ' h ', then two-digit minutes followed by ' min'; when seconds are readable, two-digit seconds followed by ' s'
12 h 25 min
